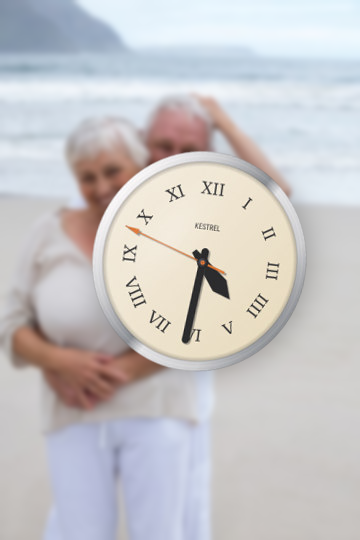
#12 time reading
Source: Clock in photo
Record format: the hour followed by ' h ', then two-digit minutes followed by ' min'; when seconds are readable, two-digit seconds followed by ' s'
4 h 30 min 48 s
